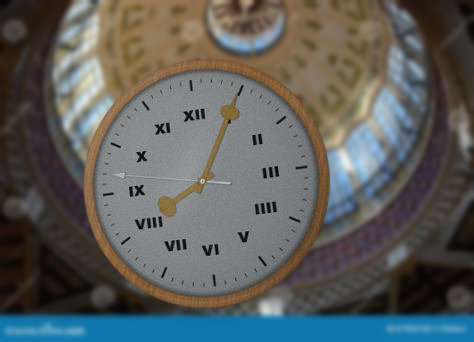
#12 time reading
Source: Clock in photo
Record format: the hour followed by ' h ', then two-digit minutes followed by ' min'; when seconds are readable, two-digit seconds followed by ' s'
8 h 04 min 47 s
